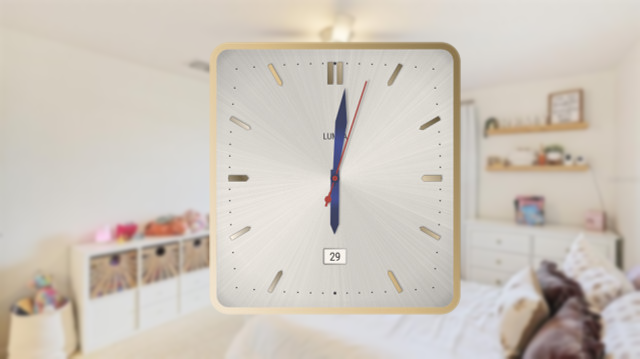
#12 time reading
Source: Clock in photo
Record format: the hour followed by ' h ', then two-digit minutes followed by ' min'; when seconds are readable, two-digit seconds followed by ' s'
6 h 01 min 03 s
